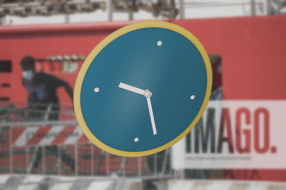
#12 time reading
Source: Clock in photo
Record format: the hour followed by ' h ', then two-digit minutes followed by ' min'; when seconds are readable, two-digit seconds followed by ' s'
9 h 26 min
